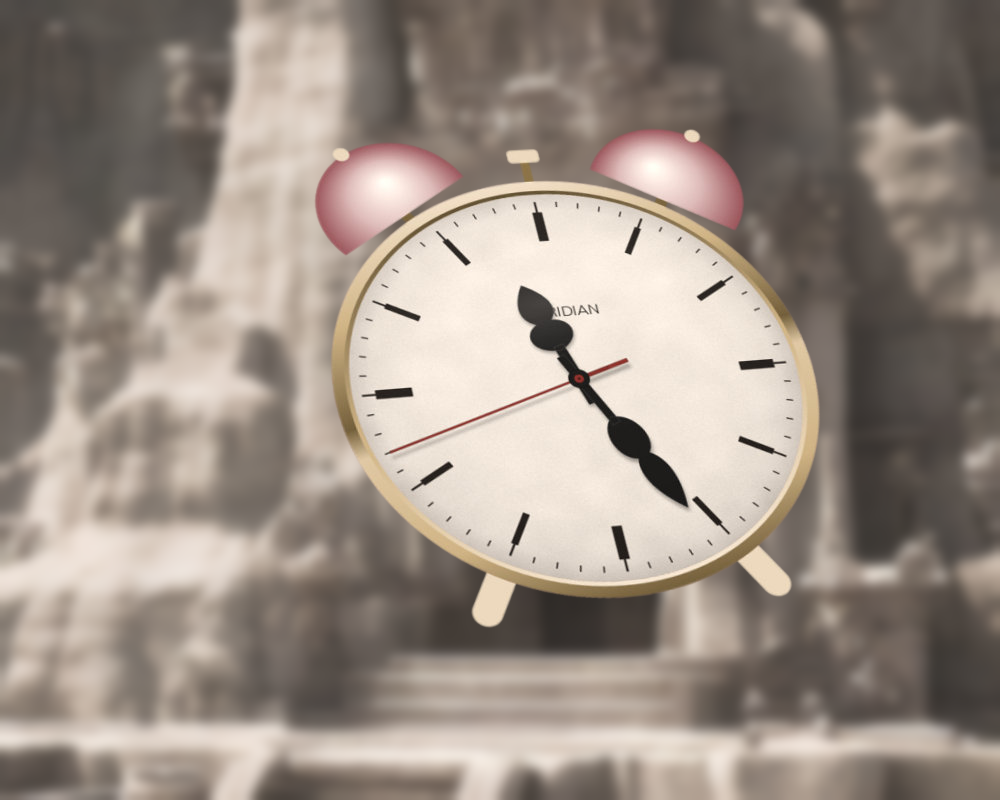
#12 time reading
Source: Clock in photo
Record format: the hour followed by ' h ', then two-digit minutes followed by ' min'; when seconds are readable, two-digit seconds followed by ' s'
11 h 25 min 42 s
